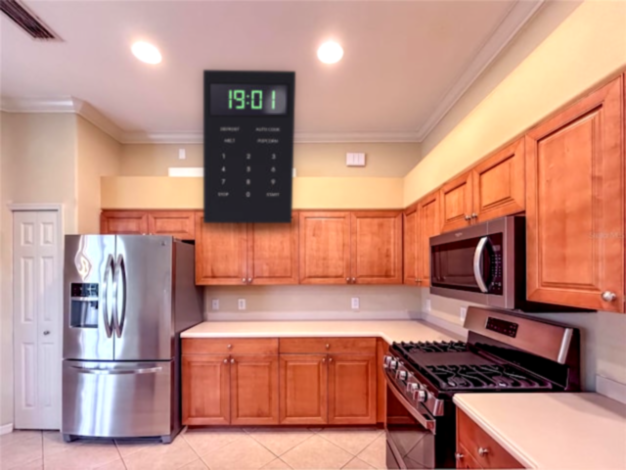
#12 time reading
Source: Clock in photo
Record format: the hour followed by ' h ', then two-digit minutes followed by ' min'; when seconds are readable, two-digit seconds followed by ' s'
19 h 01 min
